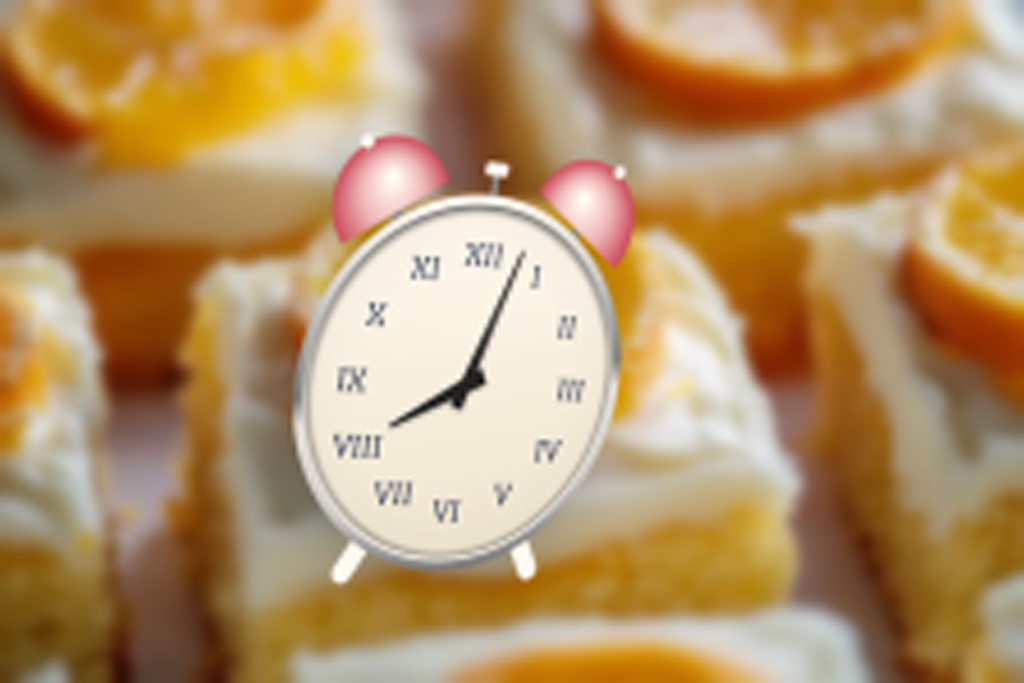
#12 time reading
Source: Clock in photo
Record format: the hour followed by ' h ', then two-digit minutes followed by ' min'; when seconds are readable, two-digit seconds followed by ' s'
8 h 03 min
